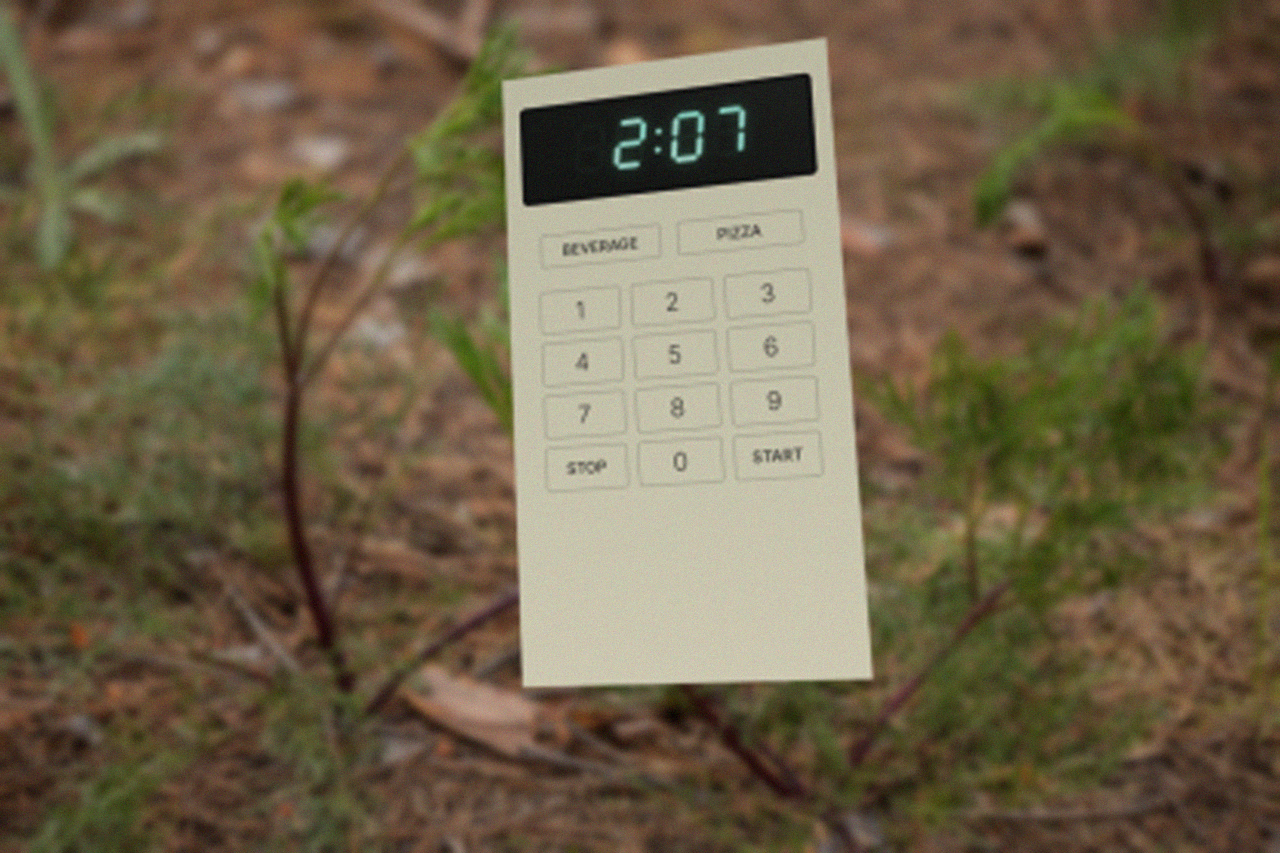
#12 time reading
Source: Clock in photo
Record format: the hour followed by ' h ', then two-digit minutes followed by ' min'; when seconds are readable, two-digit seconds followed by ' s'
2 h 07 min
